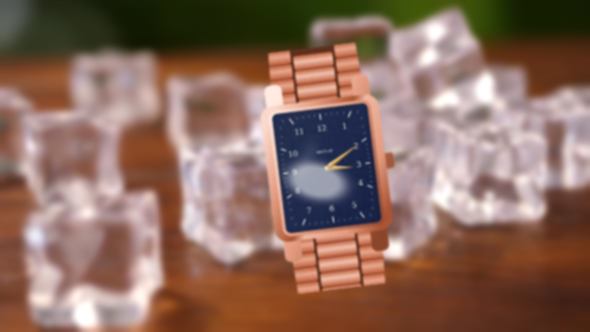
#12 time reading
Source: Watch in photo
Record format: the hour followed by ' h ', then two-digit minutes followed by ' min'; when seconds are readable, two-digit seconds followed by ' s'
3 h 10 min
